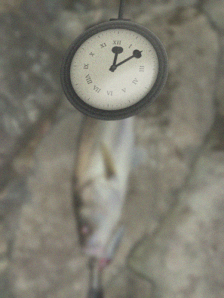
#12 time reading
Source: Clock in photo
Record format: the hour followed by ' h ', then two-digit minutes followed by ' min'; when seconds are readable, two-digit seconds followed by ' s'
12 h 09 min
